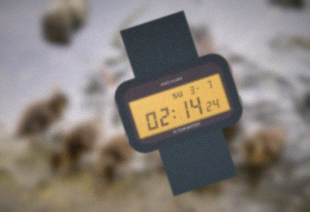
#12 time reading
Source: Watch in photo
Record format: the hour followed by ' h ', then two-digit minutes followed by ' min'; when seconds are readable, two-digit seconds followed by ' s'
2 h 14 min
